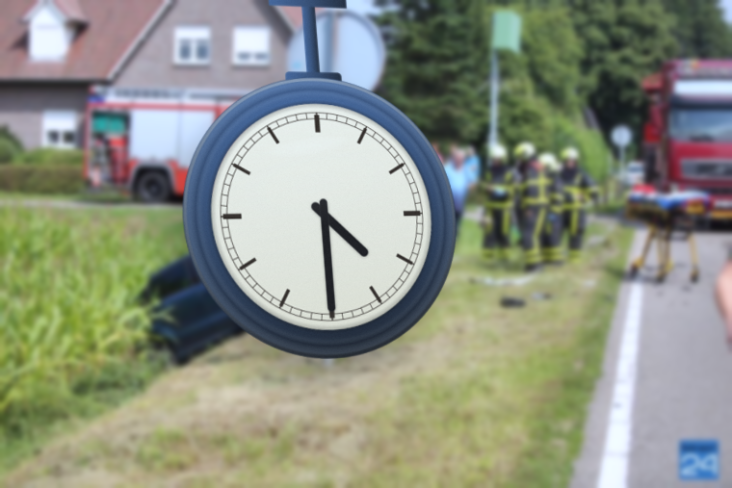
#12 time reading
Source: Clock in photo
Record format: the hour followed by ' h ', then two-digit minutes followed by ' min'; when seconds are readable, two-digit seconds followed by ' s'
4 h 30 min
